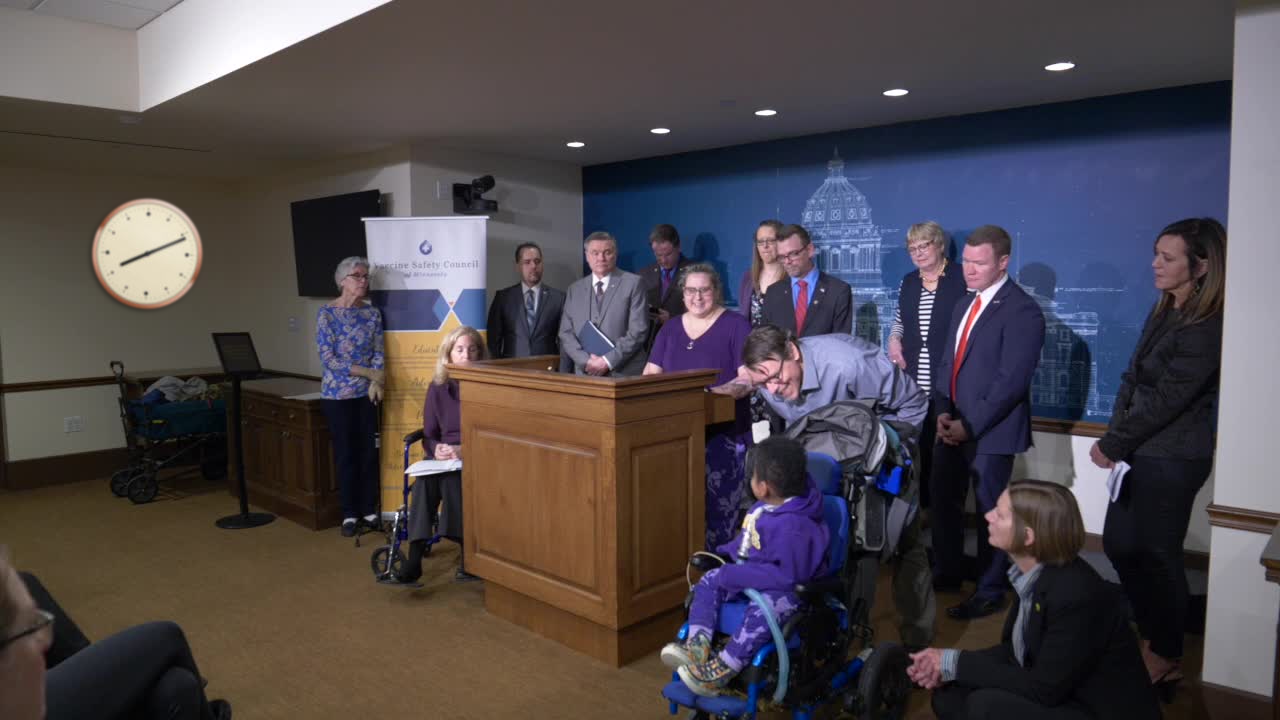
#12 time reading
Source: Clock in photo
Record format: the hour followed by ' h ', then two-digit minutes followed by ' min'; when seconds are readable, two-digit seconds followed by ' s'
8 h 11 min
